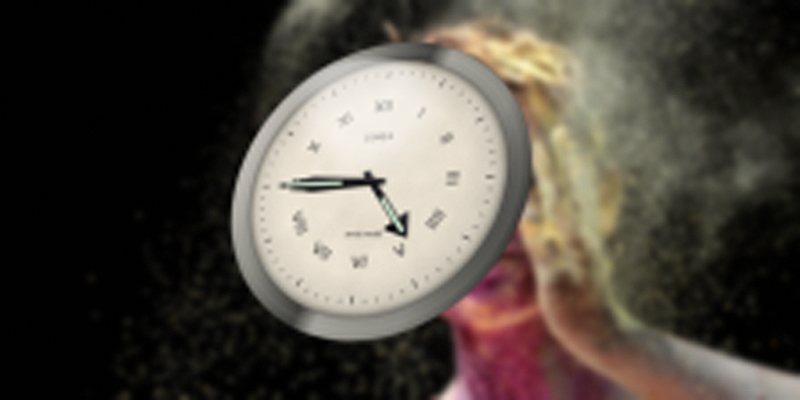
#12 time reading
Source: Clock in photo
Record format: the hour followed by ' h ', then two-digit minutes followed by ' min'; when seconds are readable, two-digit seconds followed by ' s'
4 h 45 min
